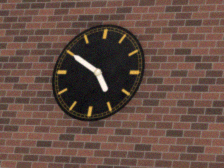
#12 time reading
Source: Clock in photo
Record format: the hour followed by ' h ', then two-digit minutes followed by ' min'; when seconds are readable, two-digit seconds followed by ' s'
4 h 50 min
